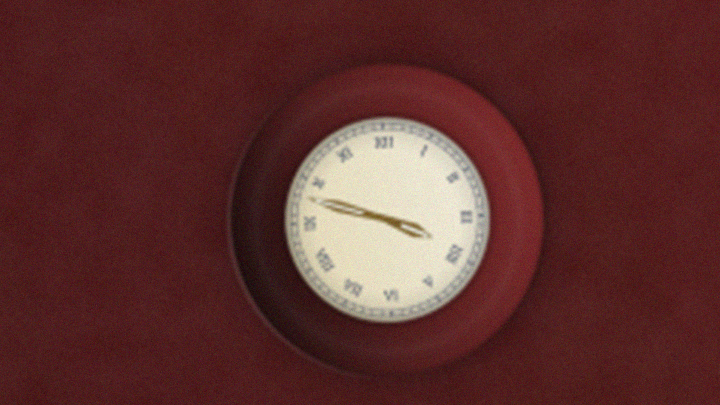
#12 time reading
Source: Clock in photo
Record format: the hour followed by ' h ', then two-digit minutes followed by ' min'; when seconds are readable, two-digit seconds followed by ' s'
3 h 48 min
